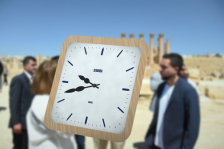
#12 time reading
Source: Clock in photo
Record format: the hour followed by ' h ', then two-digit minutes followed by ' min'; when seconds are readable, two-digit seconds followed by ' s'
9 h 42 min
